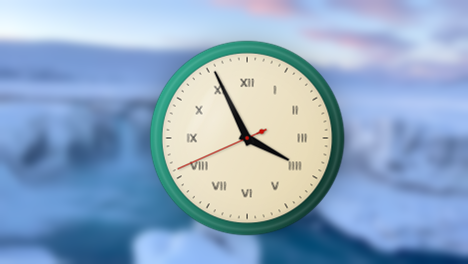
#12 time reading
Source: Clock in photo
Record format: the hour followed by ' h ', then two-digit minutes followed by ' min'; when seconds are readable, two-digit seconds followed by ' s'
3 h 55 min 41 s
